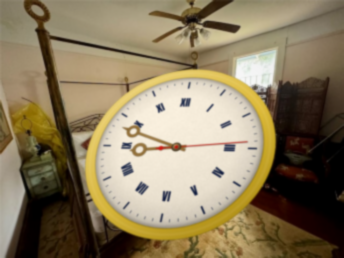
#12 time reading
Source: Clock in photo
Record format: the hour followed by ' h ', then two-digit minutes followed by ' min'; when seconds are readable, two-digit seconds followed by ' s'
8 h 48 min 14 s
